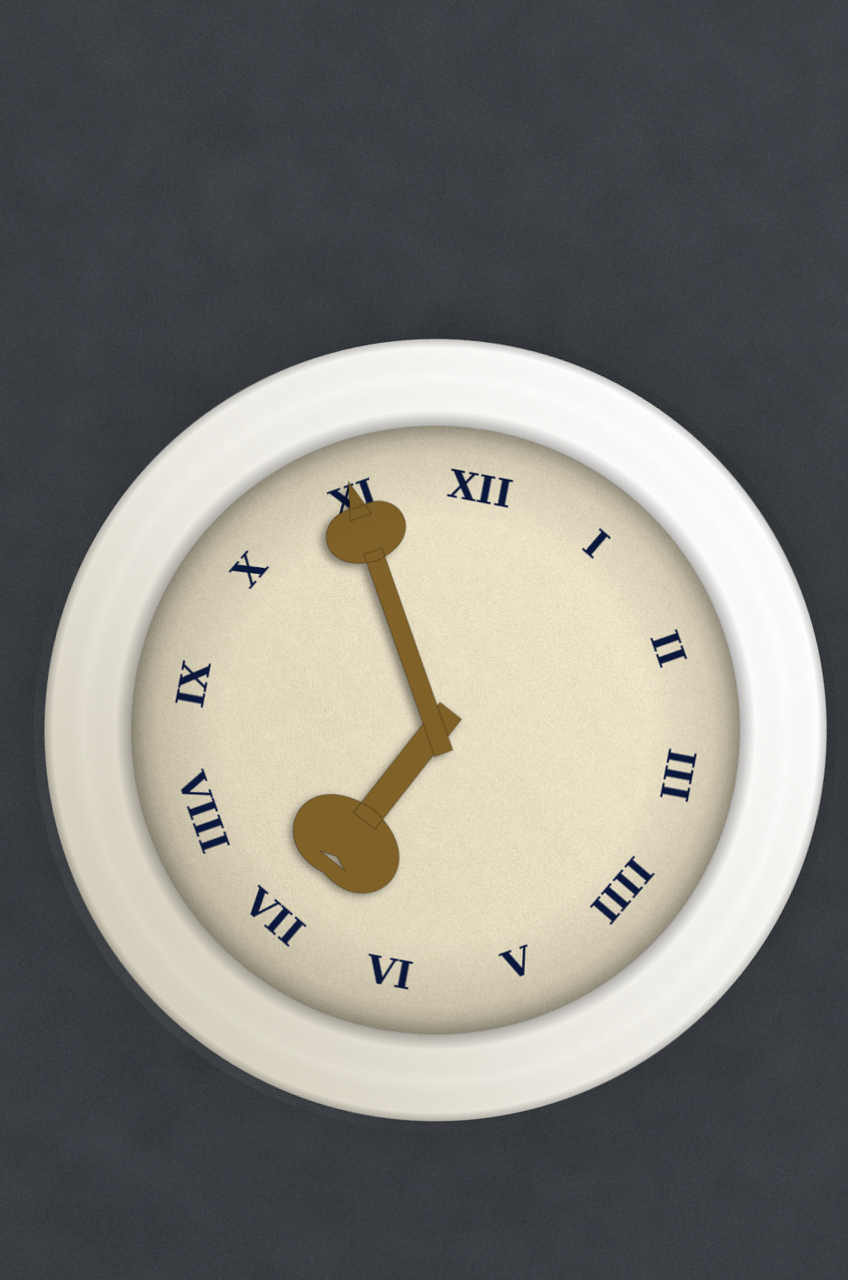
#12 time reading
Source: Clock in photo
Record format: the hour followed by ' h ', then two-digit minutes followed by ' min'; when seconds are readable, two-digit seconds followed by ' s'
6 h 55 min
